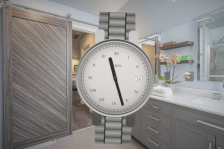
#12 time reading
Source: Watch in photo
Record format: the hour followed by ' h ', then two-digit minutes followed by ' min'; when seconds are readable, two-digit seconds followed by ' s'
11 h 27 min
